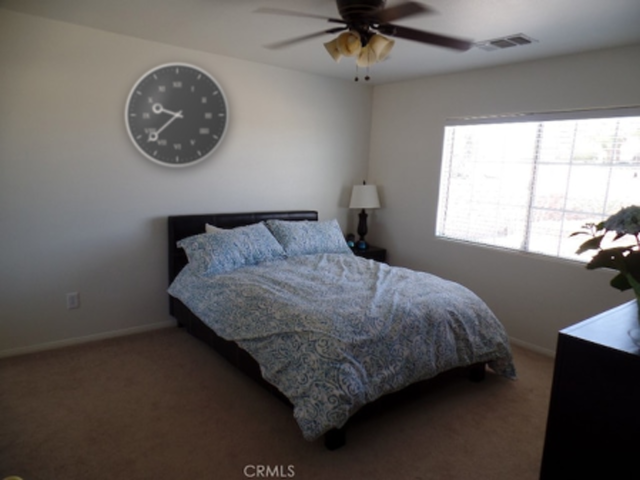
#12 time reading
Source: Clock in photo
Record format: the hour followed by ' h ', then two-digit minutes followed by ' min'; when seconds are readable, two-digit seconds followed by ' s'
9 h 38 min
